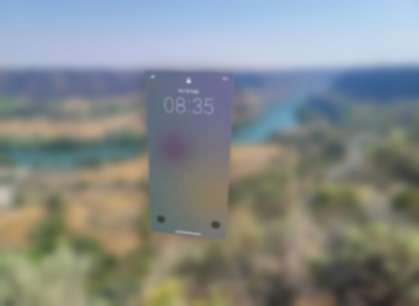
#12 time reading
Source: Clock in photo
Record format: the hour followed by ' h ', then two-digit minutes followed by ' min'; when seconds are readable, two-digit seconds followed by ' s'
8 h 35 min
